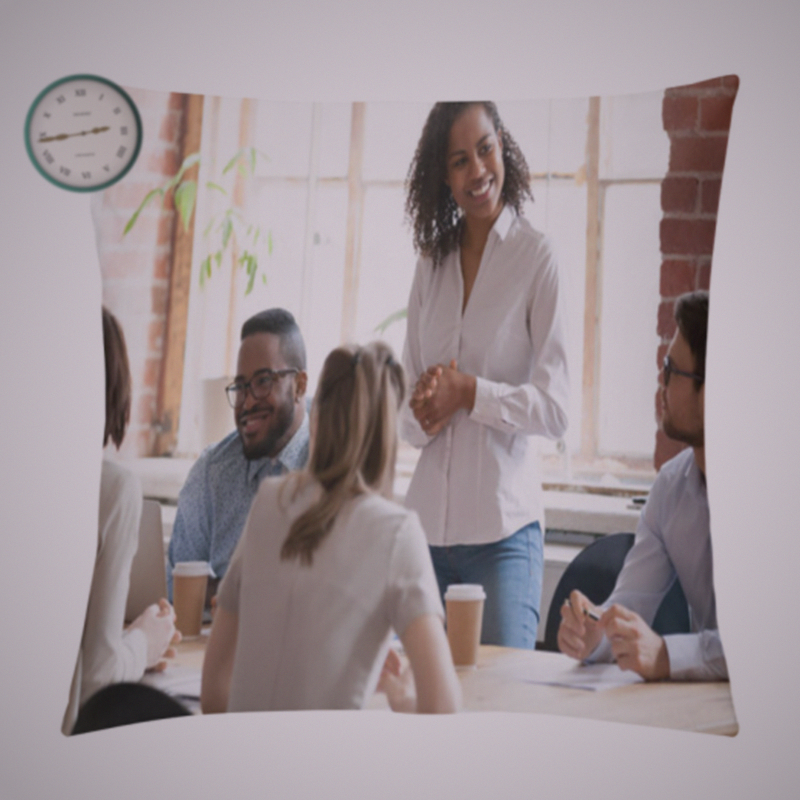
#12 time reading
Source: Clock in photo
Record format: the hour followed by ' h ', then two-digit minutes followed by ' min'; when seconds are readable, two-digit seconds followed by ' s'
2 h 44 min
